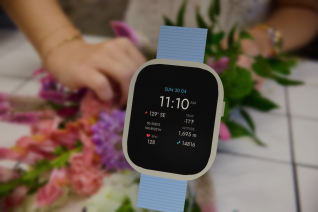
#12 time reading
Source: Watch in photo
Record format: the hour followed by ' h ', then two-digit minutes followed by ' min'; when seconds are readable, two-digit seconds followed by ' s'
11 h 10 min
